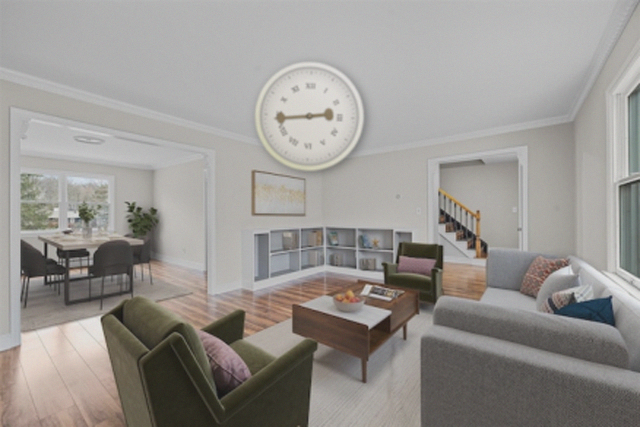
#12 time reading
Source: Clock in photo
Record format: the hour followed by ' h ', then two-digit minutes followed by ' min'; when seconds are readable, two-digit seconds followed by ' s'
2 h 44 min
